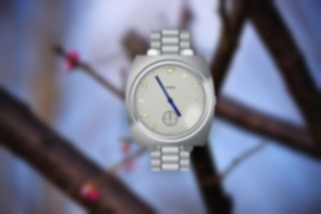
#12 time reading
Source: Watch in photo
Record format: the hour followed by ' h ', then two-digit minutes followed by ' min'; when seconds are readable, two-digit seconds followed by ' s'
4 h 55 min
